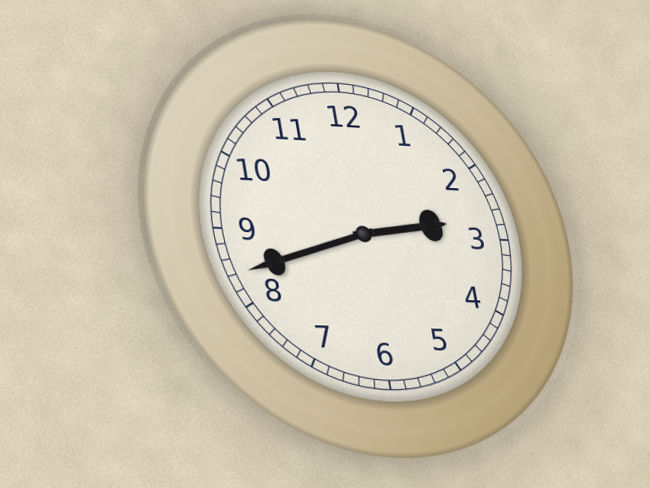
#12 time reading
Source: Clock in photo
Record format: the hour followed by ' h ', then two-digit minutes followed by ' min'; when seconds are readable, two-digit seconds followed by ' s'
2 h 42 min
